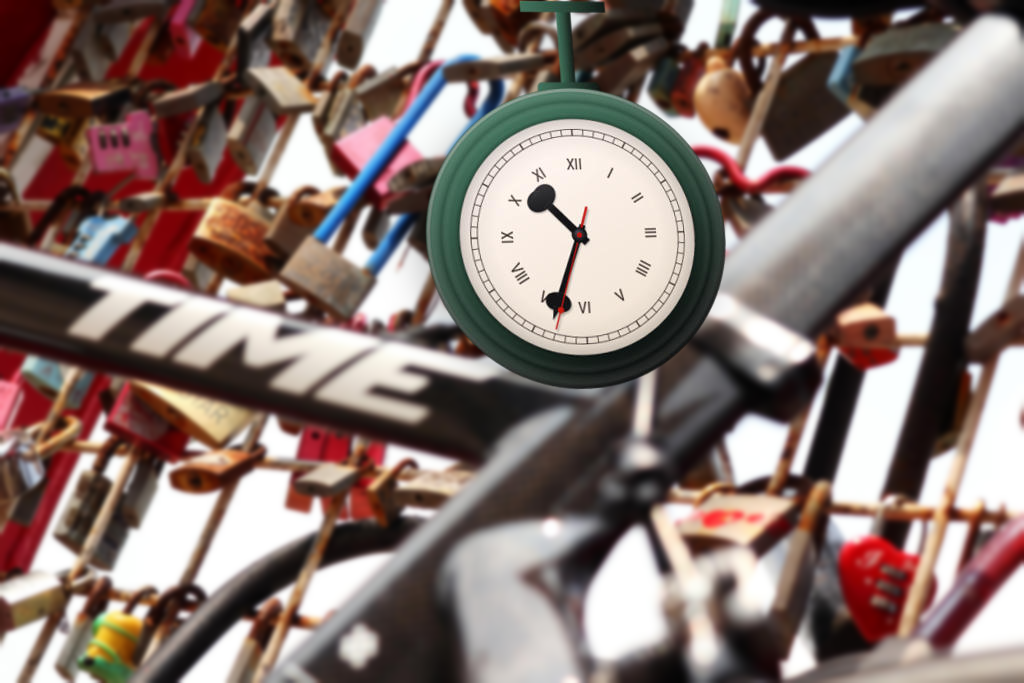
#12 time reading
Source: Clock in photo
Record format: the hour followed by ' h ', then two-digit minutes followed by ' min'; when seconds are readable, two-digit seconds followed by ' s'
10 h 33 min 33 s
